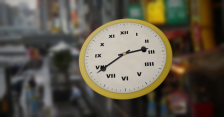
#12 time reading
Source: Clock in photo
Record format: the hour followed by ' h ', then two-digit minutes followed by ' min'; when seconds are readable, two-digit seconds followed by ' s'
2 h 39 min
